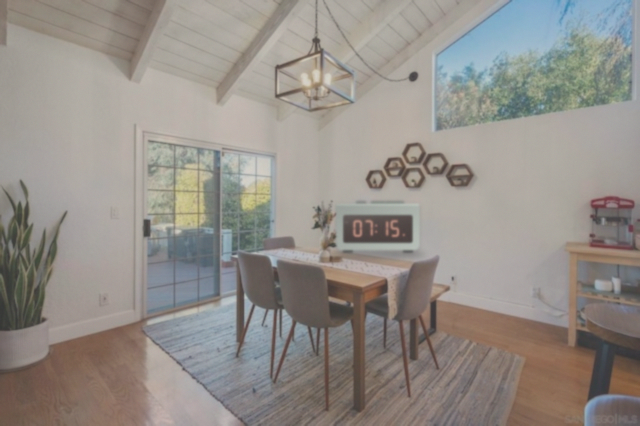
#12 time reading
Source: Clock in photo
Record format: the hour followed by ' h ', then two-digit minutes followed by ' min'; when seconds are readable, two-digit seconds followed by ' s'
7 h 15 min
